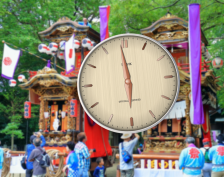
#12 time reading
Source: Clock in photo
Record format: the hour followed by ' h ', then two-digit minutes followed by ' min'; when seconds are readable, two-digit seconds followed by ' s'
5 h 59 min
